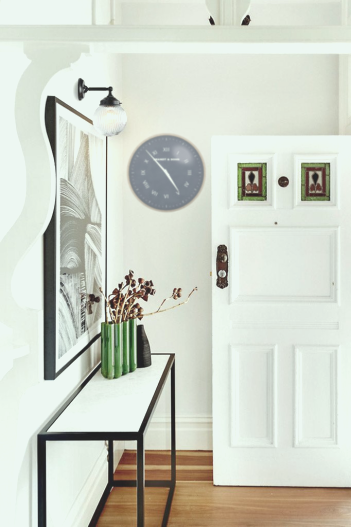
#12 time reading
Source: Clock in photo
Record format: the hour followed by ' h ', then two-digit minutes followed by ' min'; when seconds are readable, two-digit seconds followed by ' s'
4 h 53 min
